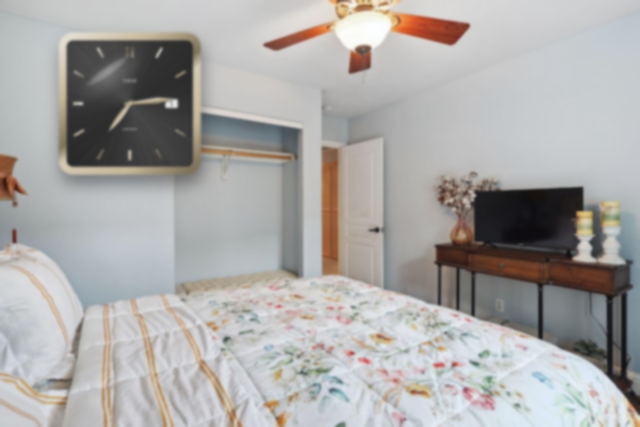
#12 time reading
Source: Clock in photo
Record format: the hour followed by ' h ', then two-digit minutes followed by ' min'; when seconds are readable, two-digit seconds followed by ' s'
7 h 14 min
